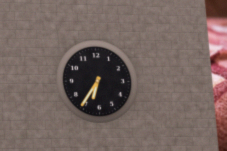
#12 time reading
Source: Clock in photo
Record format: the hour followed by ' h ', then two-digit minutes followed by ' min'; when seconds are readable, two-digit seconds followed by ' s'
6 h 36 min
